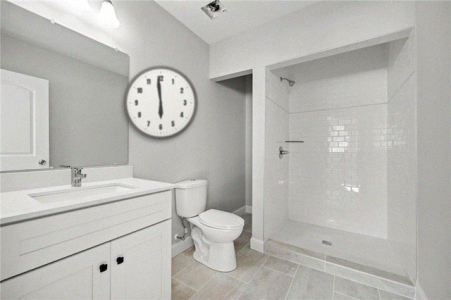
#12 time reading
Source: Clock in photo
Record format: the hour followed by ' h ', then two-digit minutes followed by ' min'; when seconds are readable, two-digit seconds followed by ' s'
5 h 59 min
